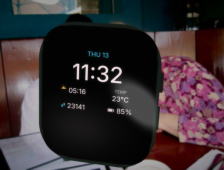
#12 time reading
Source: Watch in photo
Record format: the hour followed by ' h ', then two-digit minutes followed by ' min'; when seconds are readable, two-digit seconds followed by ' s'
11 h 32 min
